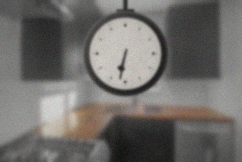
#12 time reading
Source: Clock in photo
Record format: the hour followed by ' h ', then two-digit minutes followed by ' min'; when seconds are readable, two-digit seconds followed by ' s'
6 h 32 min
